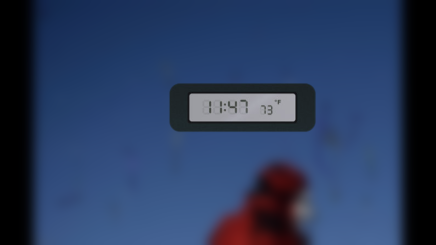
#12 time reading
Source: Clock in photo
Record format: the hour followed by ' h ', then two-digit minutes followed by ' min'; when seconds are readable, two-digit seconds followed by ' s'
11 h 47 min
